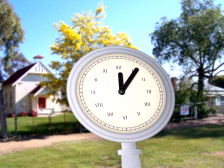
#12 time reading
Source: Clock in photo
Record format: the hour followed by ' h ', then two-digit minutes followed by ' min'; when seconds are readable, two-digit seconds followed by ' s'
12 h 06 min
